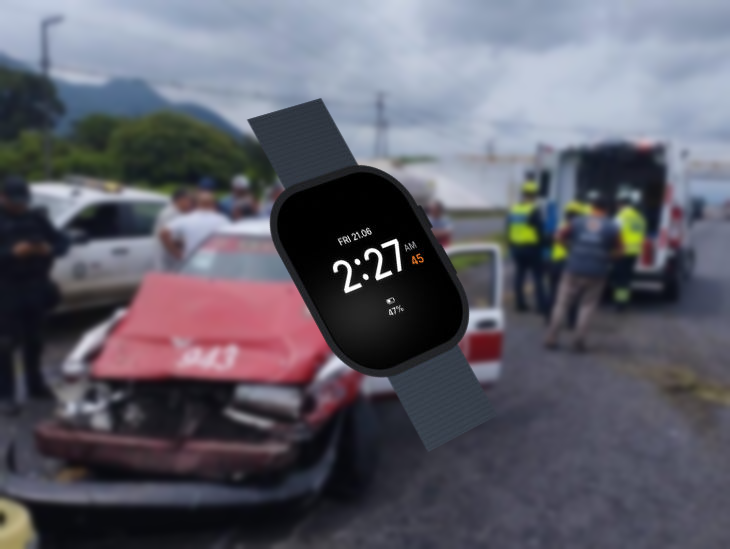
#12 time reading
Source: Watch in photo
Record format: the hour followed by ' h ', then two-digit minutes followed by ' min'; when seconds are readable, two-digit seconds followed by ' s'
2 h 27 min 45 s
